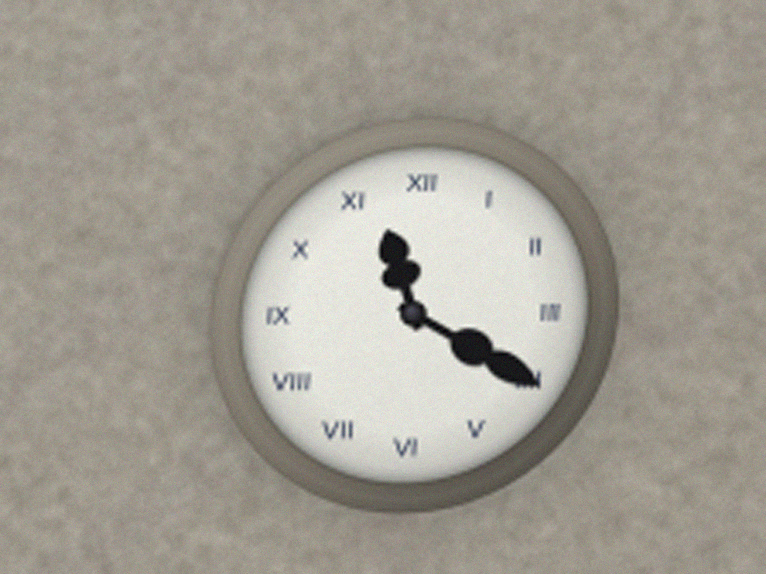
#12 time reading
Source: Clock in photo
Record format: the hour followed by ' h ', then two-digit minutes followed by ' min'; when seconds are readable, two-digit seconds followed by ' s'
11 h 20 min
